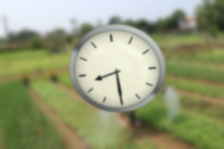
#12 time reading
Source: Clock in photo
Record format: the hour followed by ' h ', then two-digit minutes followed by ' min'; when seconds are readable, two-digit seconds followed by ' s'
8 h 30 min
